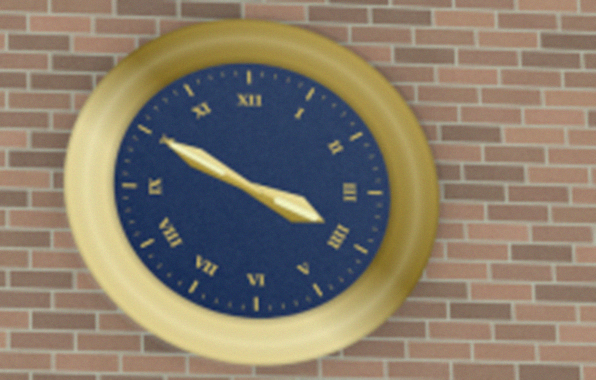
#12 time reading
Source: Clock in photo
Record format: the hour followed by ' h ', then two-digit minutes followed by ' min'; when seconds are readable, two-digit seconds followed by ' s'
3 h 50 min
